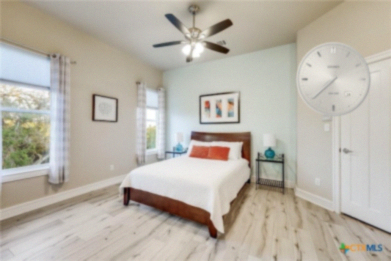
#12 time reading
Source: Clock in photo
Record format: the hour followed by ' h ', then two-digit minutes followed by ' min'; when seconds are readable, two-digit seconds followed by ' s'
7 h 38 min
